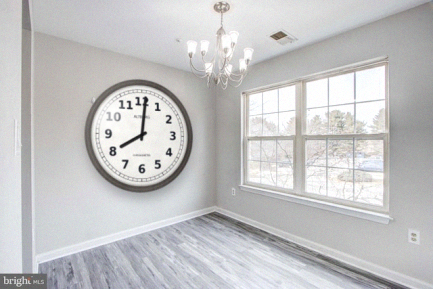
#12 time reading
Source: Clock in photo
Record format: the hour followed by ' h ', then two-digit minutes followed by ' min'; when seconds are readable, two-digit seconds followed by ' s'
8 h 01 min
